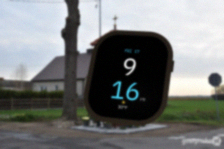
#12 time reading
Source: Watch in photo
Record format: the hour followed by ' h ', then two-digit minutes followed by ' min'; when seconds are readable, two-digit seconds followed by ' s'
9 h 16 min
